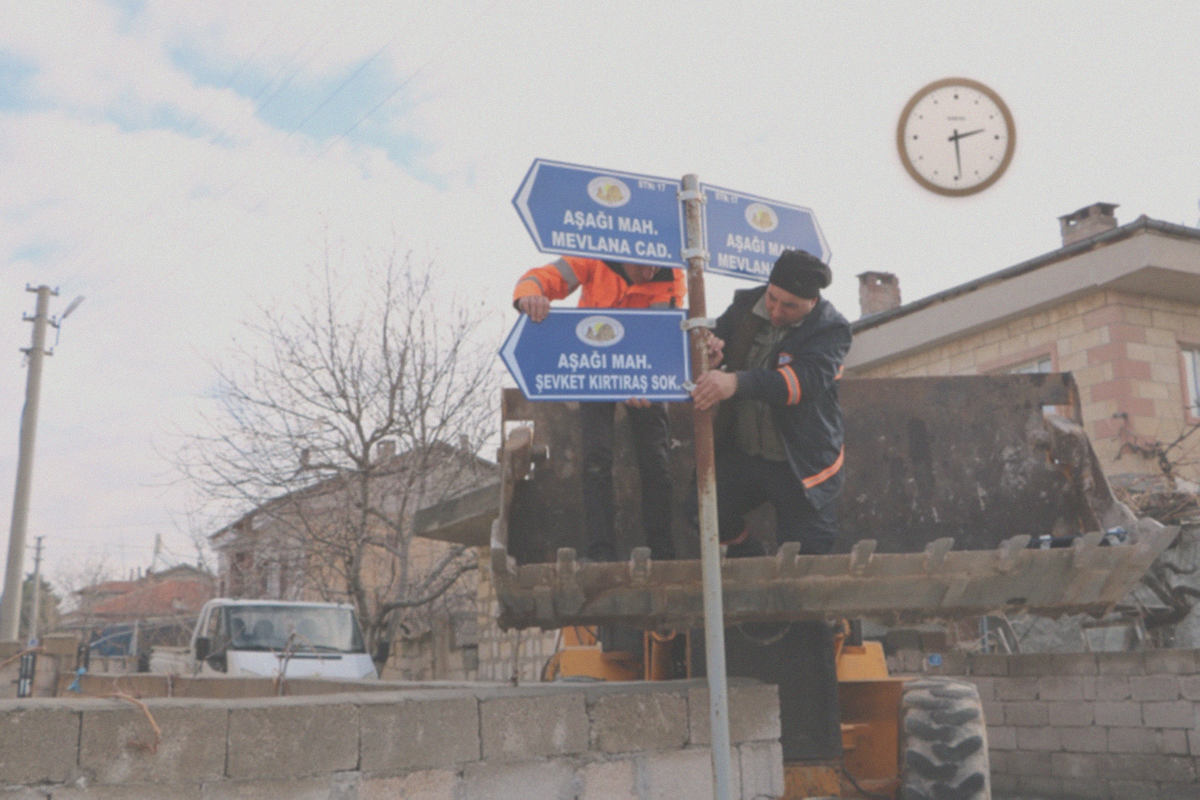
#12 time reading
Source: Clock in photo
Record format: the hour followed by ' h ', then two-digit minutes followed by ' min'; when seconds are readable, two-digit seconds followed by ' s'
2 h 29 min
